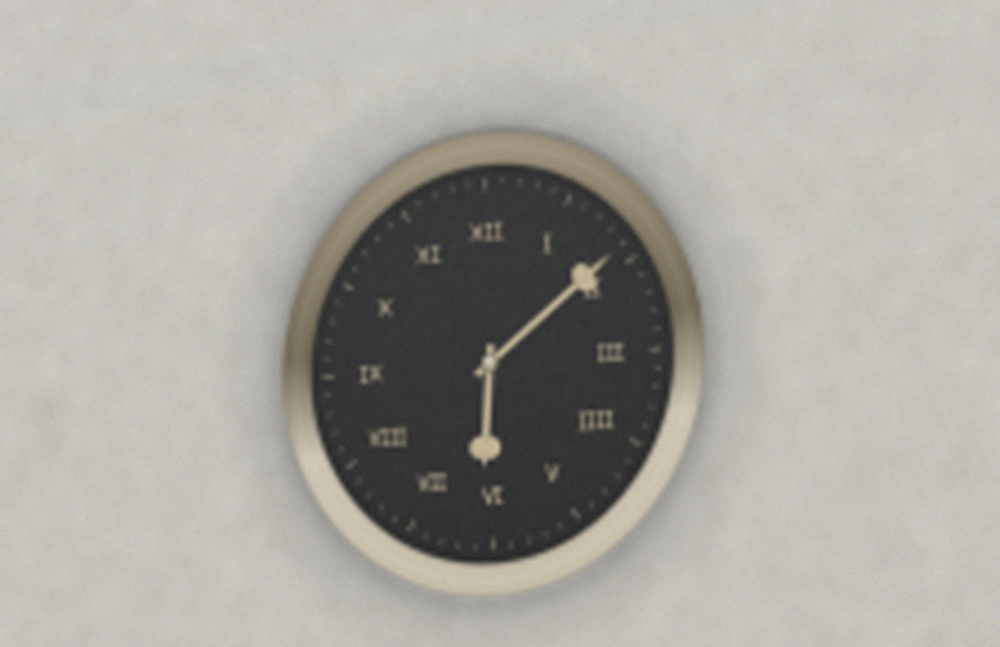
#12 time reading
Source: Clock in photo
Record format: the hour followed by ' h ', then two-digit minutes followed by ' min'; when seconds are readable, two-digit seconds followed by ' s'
6 h 09 min
